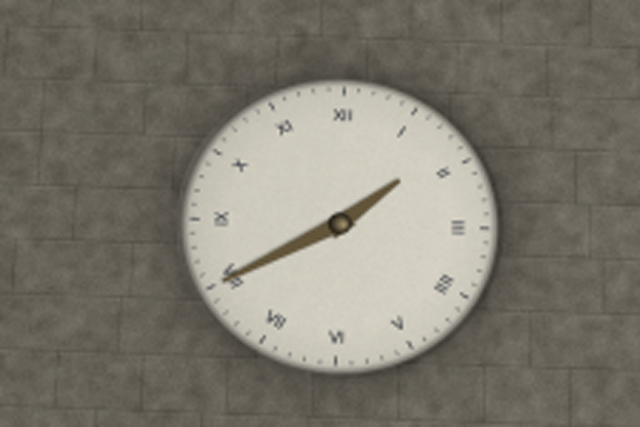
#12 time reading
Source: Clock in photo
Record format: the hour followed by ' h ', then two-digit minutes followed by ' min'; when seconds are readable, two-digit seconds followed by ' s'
1 h 40 min
